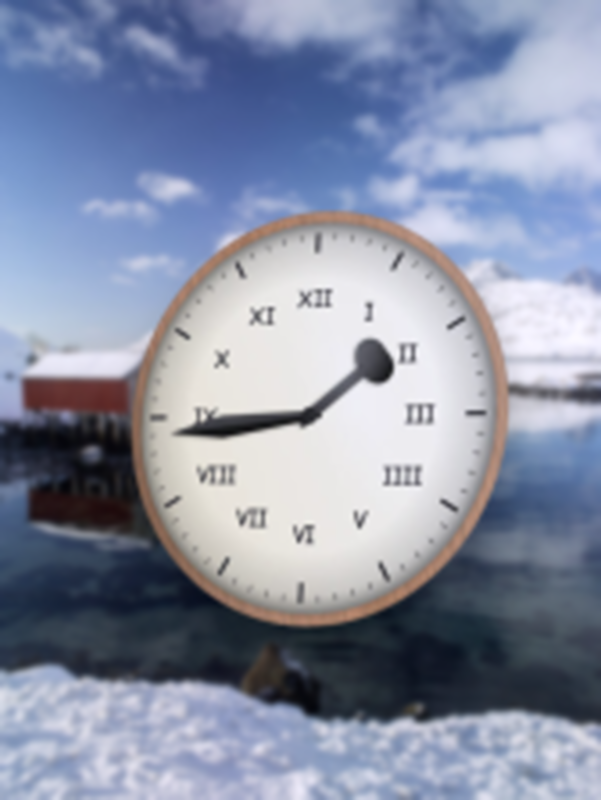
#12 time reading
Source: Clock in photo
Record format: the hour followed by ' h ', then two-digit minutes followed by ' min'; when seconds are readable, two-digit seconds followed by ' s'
1 h 44 min
